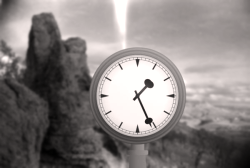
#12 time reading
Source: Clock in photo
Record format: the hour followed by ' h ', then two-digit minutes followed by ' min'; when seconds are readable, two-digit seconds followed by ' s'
1 h 26 min
